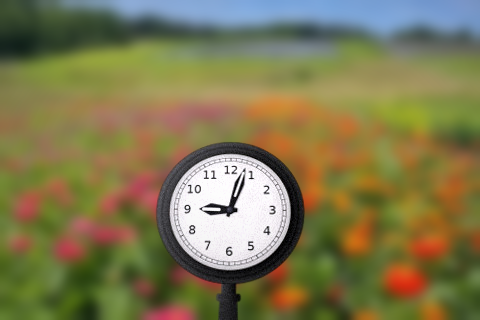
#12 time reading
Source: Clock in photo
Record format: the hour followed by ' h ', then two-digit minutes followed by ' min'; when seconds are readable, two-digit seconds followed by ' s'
9 h 03 min
